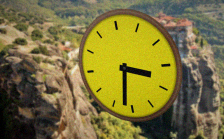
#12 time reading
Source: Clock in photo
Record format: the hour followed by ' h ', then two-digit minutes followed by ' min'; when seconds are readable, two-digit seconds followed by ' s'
3 h 32 min
